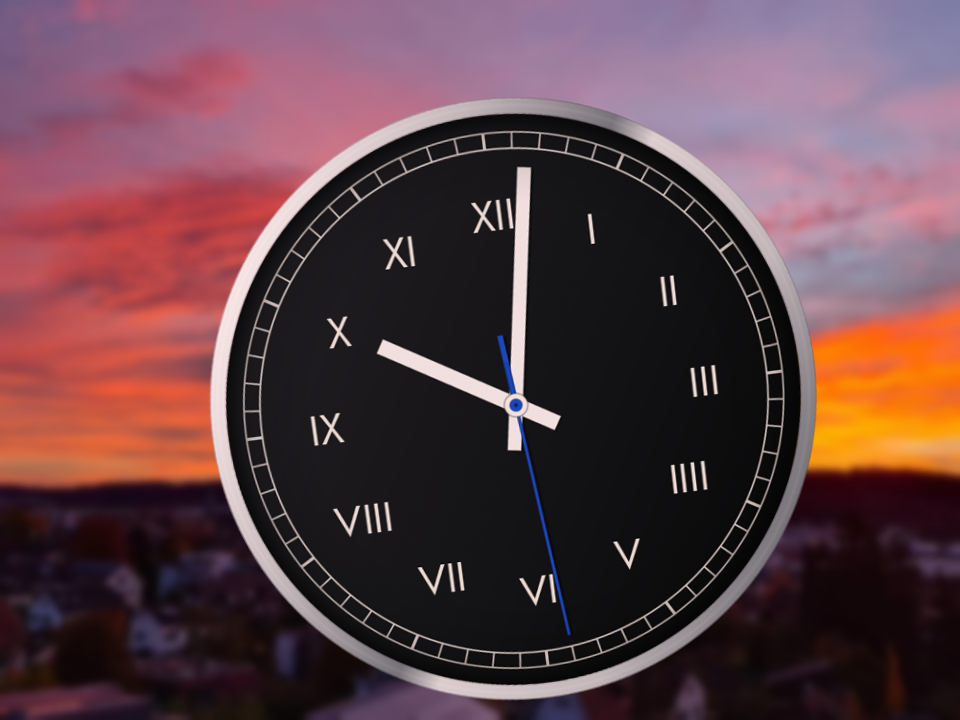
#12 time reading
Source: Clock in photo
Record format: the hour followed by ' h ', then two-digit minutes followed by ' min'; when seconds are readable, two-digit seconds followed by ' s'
10 h 01 min 29 s
